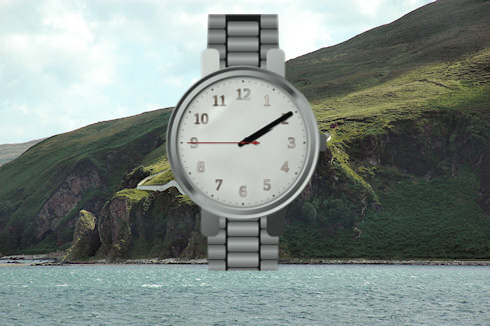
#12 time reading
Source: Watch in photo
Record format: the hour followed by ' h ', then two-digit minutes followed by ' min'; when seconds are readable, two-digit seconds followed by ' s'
2 h 09 min 45 s
